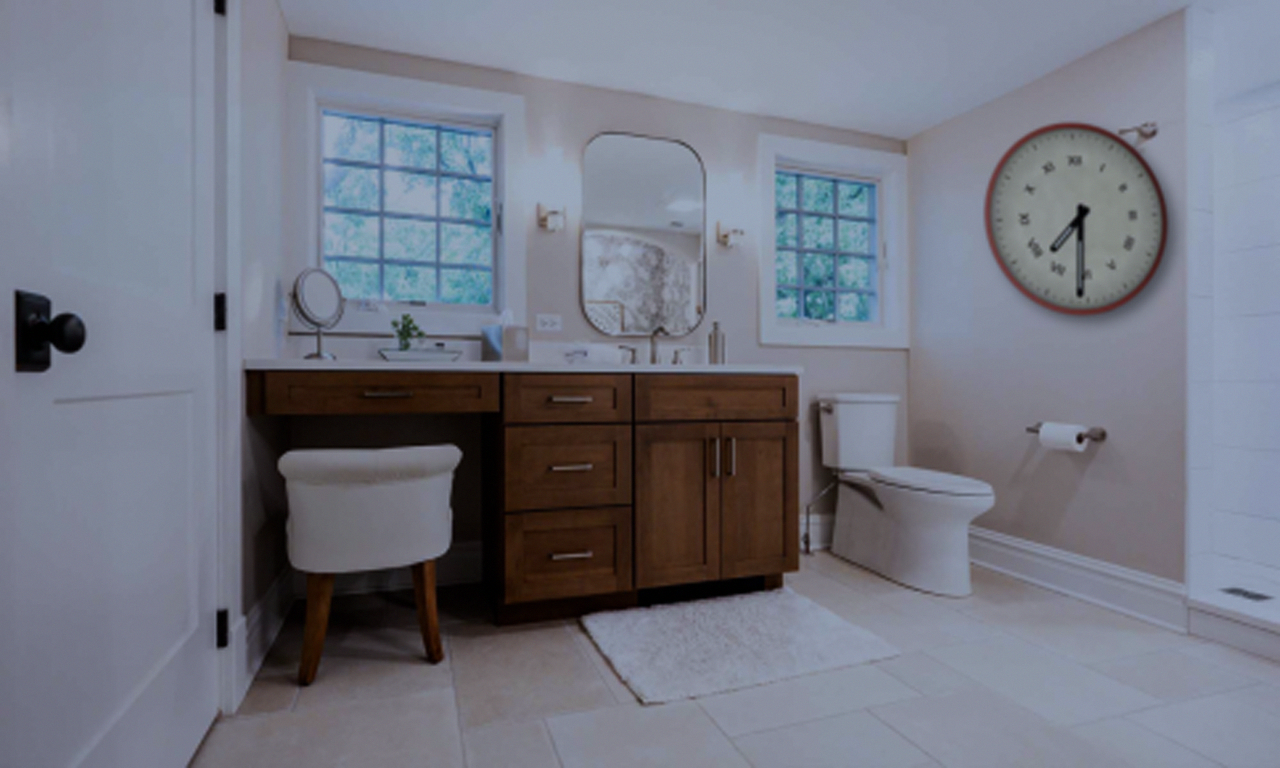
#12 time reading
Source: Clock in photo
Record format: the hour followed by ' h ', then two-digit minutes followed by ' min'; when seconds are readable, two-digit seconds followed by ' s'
7 h 31 min
